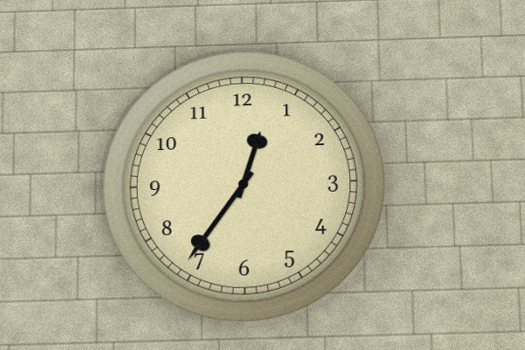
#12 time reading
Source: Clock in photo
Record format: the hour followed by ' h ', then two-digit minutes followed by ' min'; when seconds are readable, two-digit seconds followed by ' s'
12 h 36 min
